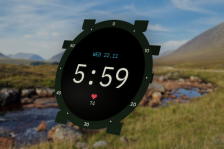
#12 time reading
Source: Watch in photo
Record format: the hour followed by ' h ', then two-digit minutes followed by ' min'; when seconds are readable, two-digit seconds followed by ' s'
5 h 59 min
